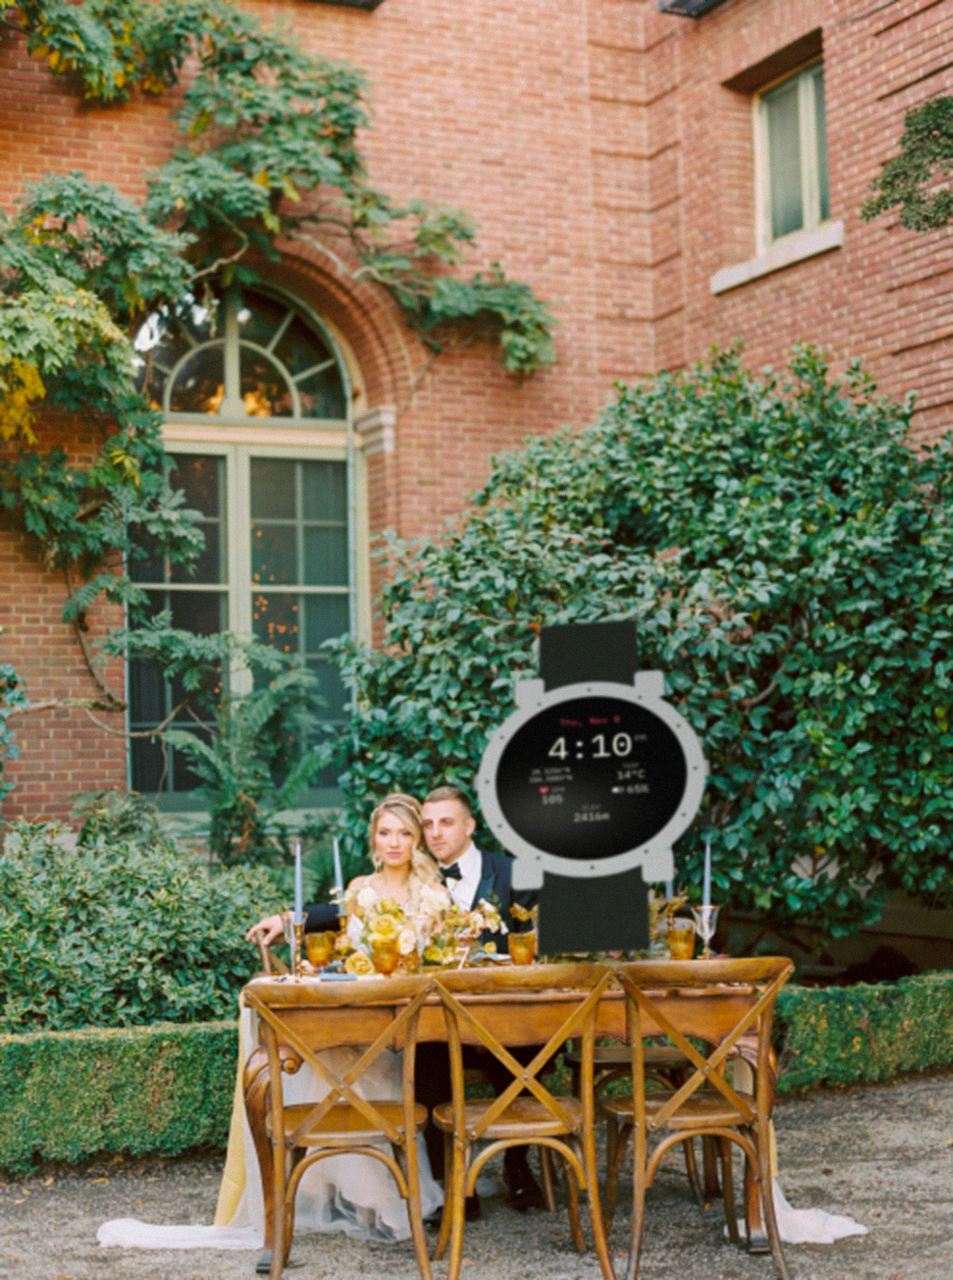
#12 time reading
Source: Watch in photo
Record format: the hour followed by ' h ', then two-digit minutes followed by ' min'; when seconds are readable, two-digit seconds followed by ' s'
4 h 10 min
